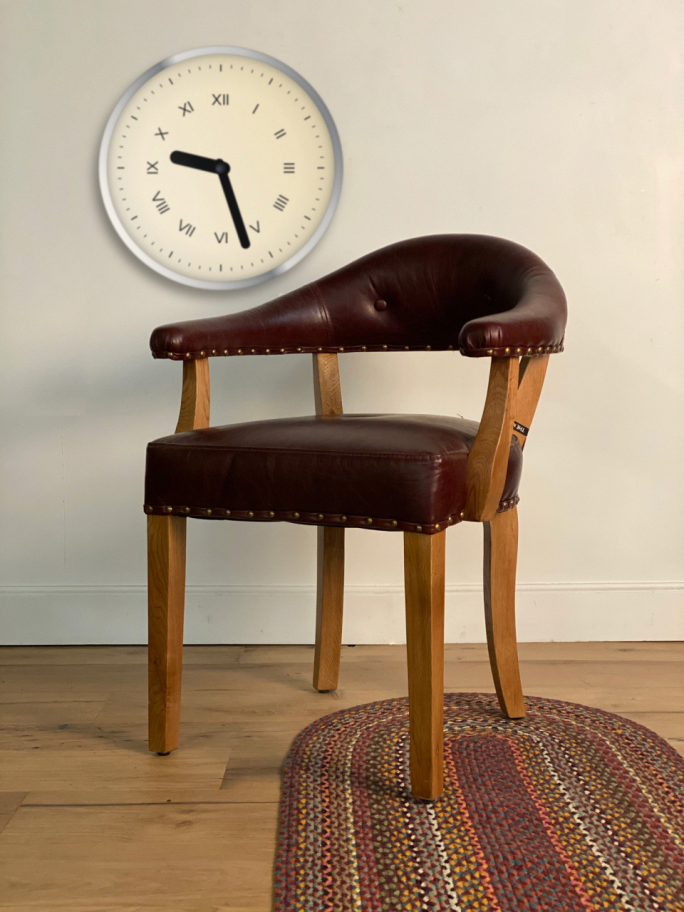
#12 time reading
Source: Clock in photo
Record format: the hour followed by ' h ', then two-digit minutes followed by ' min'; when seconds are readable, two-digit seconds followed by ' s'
9 h 27 min
